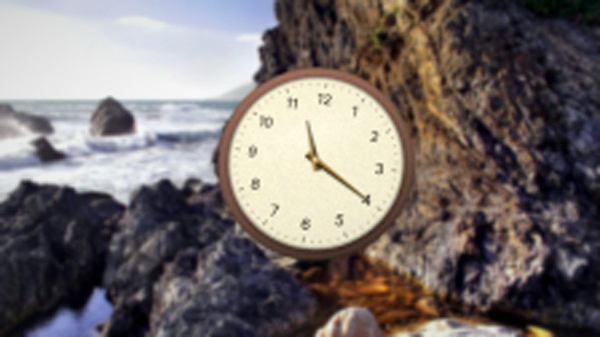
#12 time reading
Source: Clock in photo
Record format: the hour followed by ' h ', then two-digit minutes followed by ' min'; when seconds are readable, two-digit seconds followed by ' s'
11 h 20 min
